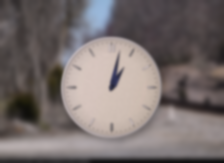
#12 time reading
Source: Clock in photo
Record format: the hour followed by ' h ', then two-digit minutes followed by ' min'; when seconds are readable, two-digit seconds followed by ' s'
1 h 02 min
